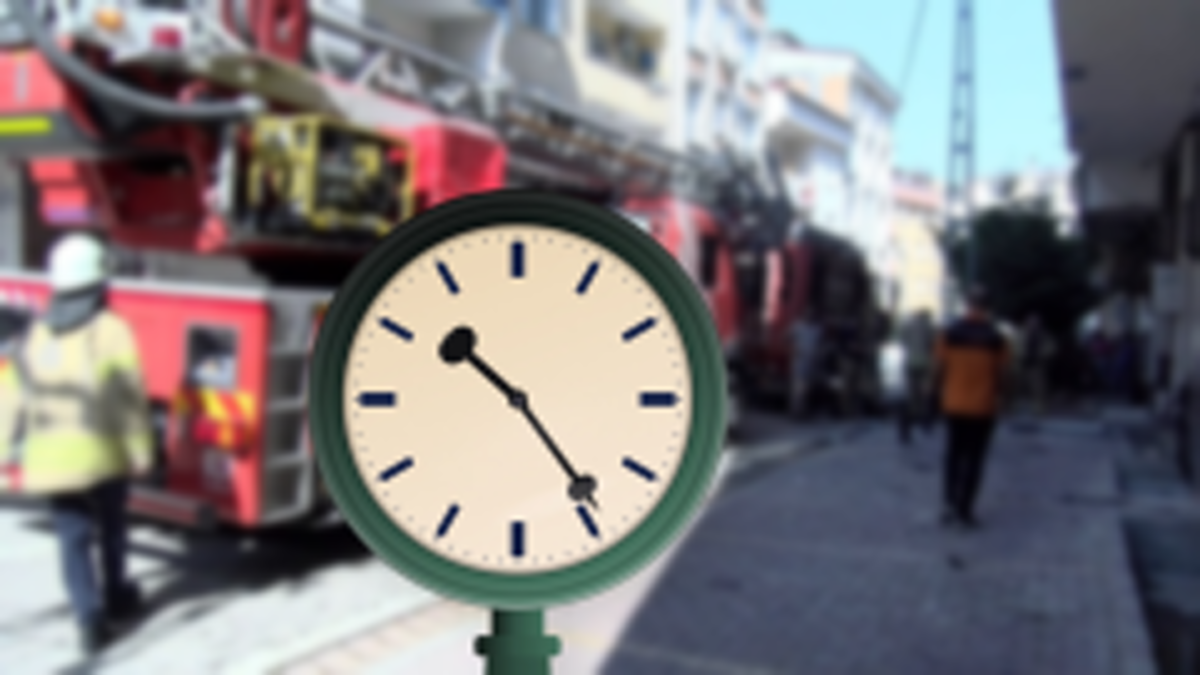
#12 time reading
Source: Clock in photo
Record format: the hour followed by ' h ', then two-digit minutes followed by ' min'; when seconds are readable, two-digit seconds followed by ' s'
10 h 24 min
